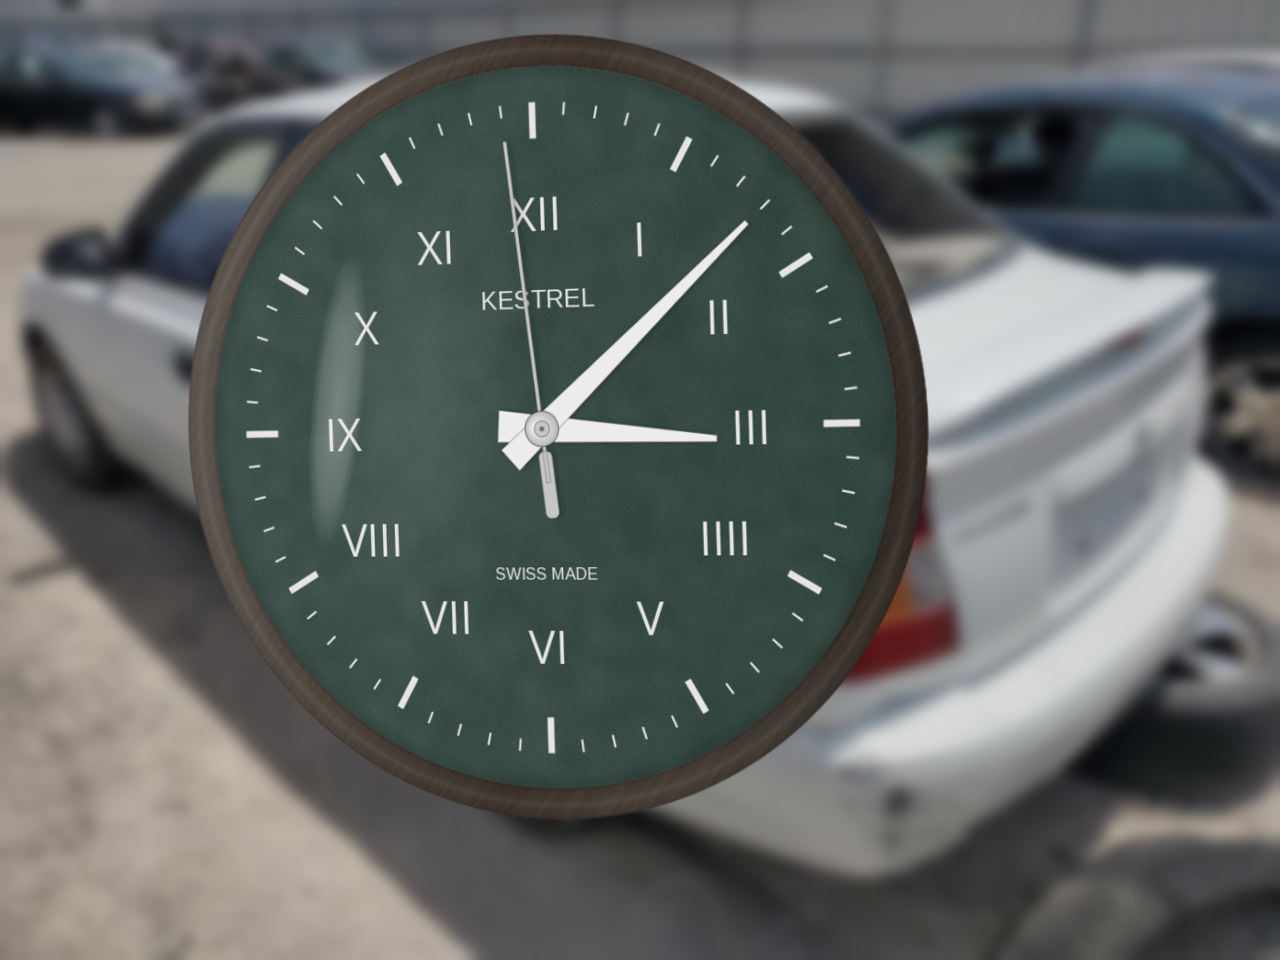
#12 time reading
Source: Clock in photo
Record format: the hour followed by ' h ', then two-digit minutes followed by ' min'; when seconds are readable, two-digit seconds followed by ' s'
3 h 07 min 59 s
